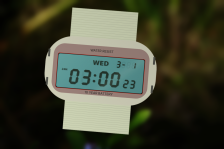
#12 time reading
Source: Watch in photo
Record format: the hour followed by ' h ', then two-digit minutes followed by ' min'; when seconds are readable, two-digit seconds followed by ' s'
3 h 00 min 23 s
